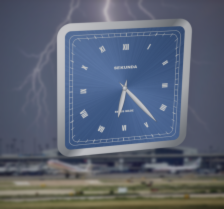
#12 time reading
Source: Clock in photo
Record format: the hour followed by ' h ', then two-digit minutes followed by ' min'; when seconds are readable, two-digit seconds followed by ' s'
6 h 23 min
